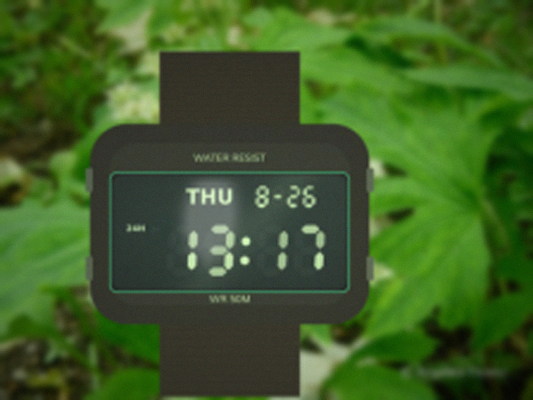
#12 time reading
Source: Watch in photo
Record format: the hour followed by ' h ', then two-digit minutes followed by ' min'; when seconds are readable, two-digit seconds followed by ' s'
13 h 17 min
